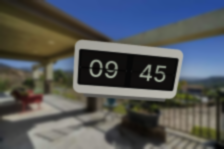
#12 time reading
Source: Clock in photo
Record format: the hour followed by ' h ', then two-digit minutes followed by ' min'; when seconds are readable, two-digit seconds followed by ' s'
9 h 45 min
